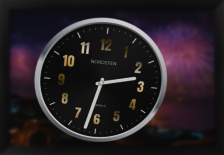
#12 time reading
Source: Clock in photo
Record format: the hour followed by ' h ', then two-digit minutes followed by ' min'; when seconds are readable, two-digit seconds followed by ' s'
2 h 32 min
